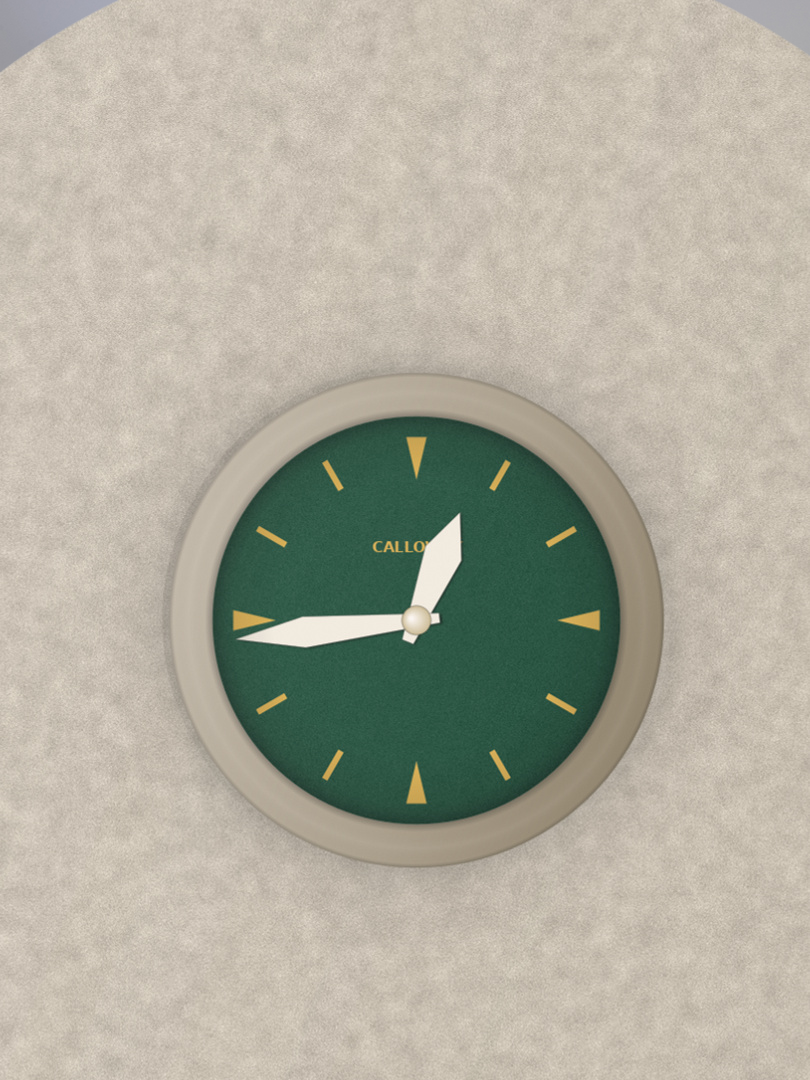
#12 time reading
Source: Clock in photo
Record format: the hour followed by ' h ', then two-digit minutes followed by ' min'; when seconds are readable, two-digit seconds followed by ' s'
12 h 44 min
